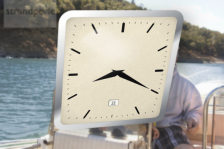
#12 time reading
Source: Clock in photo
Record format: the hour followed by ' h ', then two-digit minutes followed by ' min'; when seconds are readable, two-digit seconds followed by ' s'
8 h 20 min
